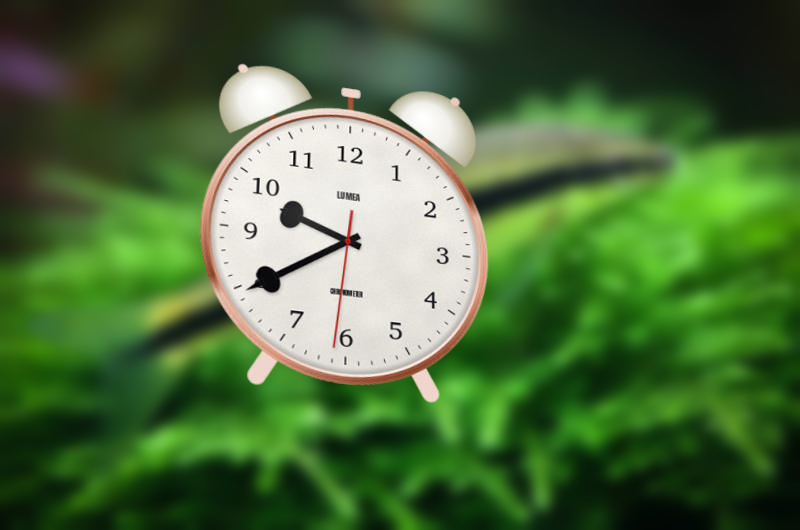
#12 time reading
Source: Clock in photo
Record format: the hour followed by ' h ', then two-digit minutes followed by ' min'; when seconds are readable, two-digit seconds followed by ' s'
9 h 39 min 31 s
